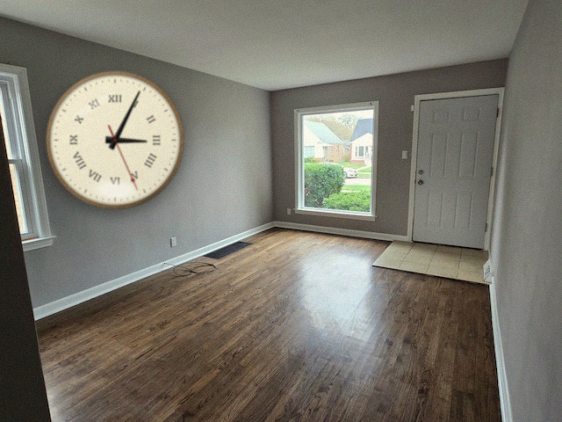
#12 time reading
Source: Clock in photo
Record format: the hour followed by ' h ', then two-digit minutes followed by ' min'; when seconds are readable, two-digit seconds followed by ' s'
3 h 04 min 26 s
